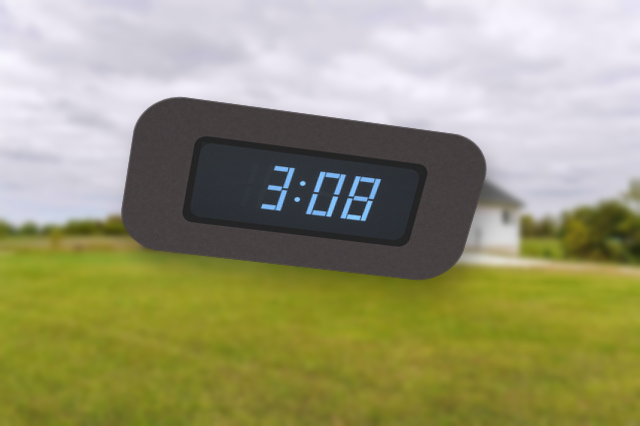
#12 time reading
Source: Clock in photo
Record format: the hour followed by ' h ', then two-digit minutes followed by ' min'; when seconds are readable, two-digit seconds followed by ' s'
3 h 08 min
